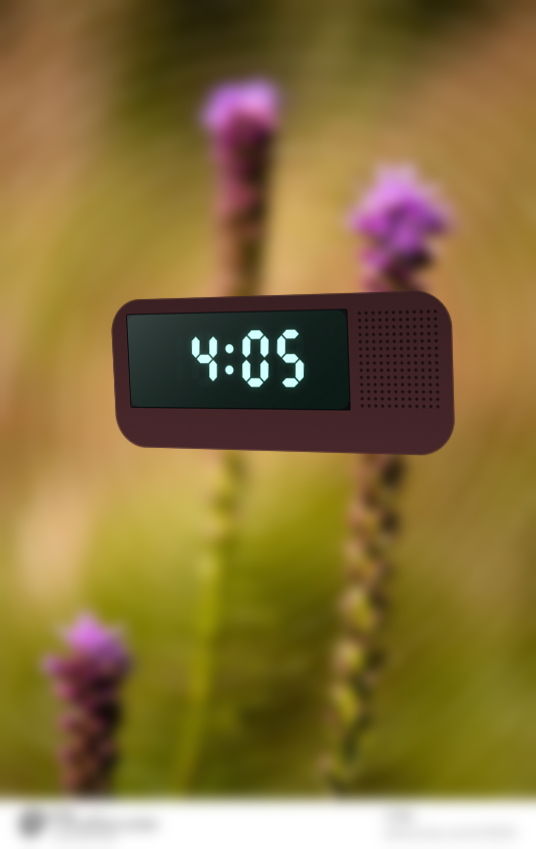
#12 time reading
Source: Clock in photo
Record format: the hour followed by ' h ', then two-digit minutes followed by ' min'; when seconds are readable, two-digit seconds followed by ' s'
4 h 05 min
